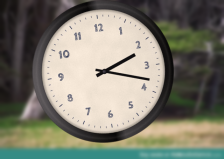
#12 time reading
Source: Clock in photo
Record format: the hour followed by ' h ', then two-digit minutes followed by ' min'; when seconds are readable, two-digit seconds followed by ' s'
2 h 18 min
